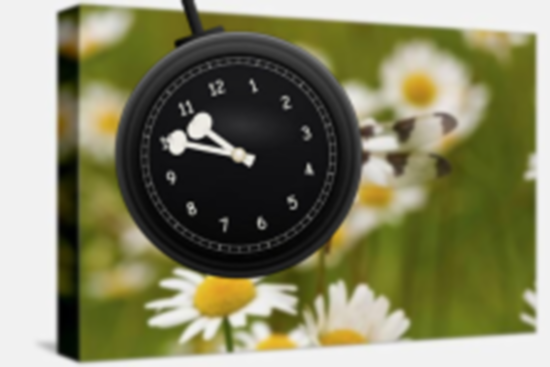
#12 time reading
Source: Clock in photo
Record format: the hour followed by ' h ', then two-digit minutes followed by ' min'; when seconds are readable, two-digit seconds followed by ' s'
10 h 50 min
